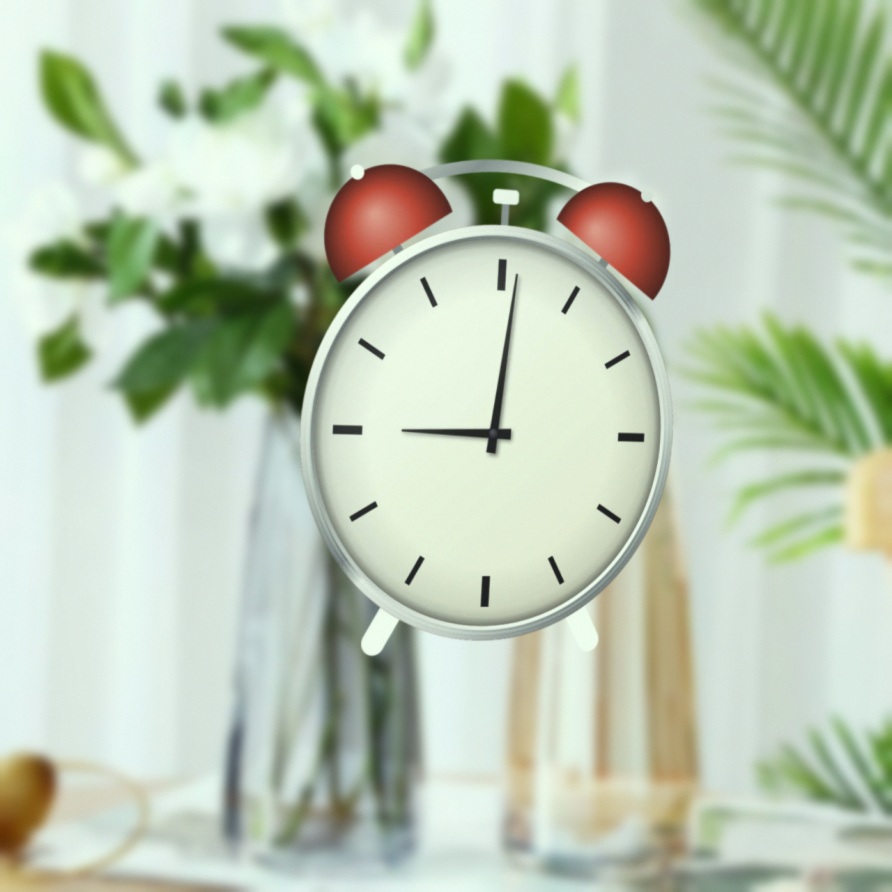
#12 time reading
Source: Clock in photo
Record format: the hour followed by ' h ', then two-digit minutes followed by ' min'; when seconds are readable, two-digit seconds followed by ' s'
9 h 01 min
